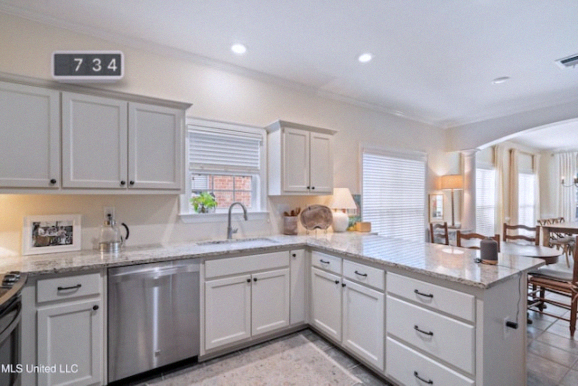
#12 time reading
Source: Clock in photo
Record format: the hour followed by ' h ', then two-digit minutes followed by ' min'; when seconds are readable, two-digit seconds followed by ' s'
7 h 34 min
